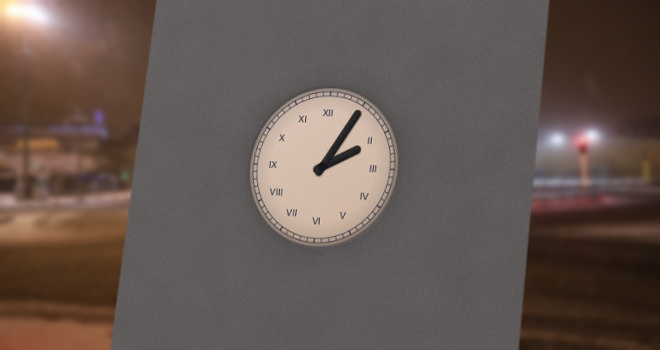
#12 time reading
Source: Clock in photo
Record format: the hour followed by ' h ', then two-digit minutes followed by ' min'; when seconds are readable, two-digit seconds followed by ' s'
2 h 05 min
